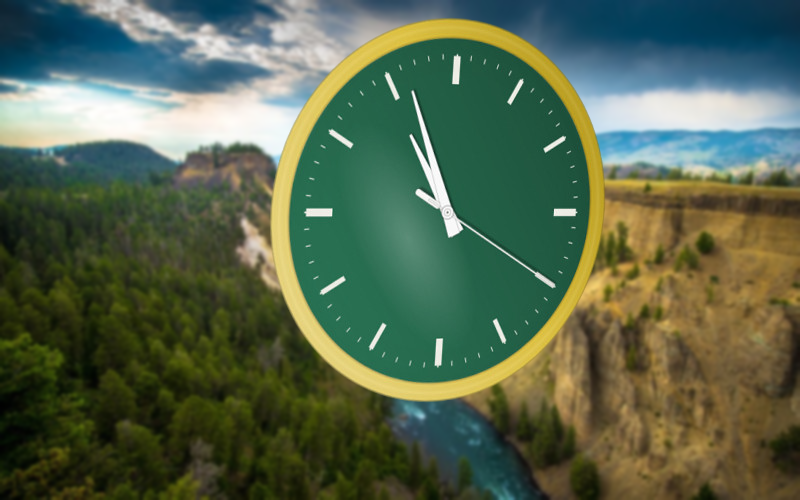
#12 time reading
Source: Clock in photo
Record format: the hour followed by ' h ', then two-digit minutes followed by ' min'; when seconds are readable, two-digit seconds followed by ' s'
10 h 56 min 20 s
